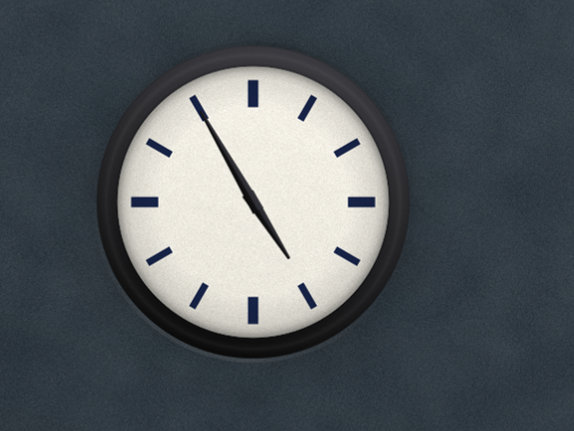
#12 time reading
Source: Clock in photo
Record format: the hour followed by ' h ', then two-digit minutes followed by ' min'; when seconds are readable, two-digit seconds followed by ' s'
4 h 55 min
